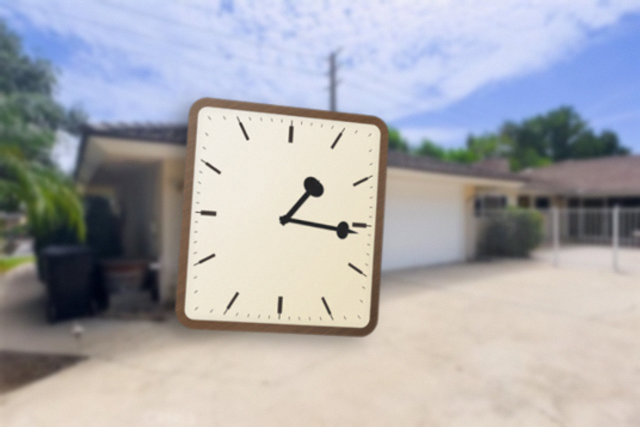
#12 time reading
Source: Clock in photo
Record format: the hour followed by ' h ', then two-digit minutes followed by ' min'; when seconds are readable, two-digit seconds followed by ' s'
1 h 16 min
